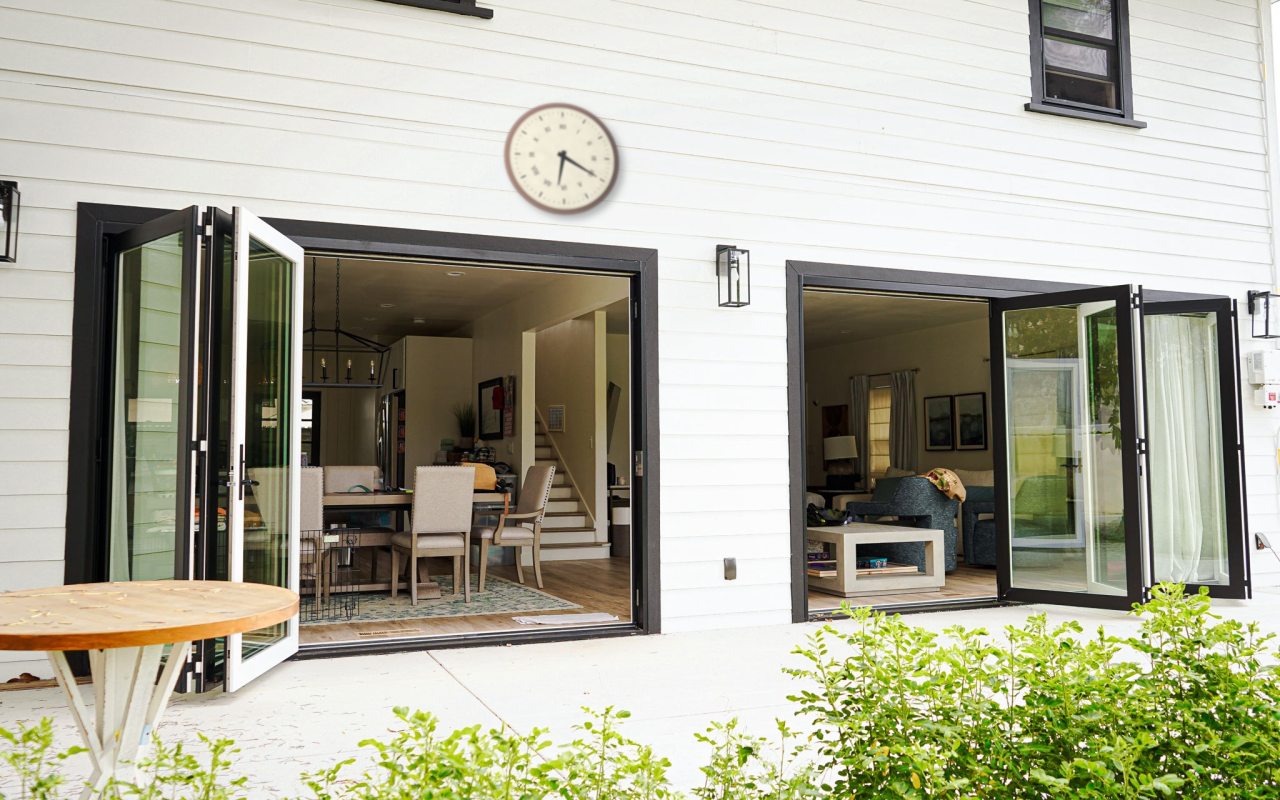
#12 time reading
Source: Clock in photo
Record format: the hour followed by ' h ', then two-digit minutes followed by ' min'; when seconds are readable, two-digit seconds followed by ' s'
6 h 20 min
